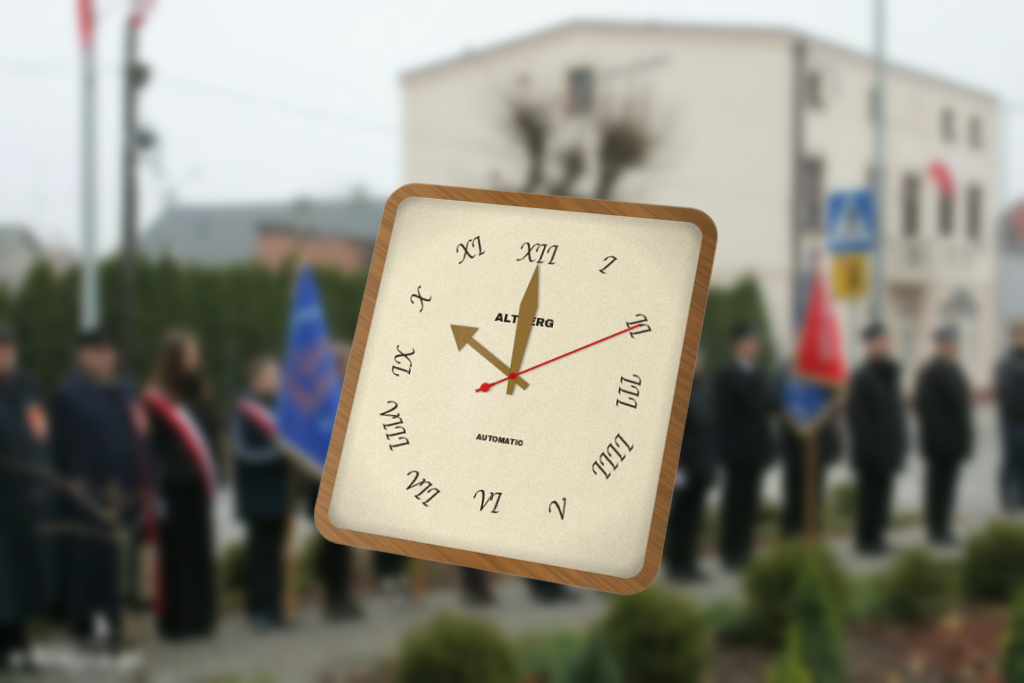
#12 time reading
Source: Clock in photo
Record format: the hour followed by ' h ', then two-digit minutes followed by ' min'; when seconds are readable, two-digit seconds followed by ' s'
10 h 00 min 10 s
